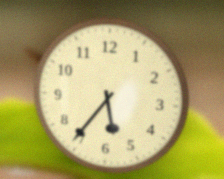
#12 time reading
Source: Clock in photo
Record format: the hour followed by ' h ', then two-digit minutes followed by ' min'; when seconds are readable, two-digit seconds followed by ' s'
5 h 36 min
